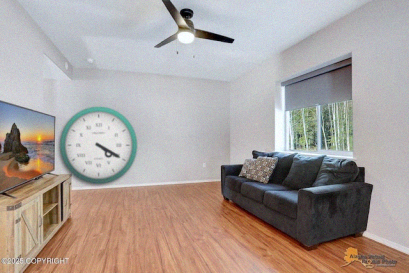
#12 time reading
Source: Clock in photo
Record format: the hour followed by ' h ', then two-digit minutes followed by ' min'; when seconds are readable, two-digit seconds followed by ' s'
4 h 20 min
